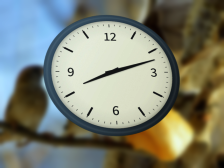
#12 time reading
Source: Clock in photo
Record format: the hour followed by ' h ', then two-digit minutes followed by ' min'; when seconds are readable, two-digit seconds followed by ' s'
8 h 12 min
